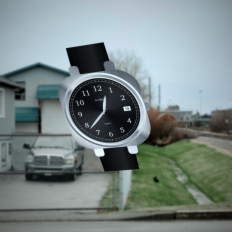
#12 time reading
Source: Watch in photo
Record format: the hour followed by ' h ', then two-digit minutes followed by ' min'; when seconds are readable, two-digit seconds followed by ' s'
12 h 38 min
